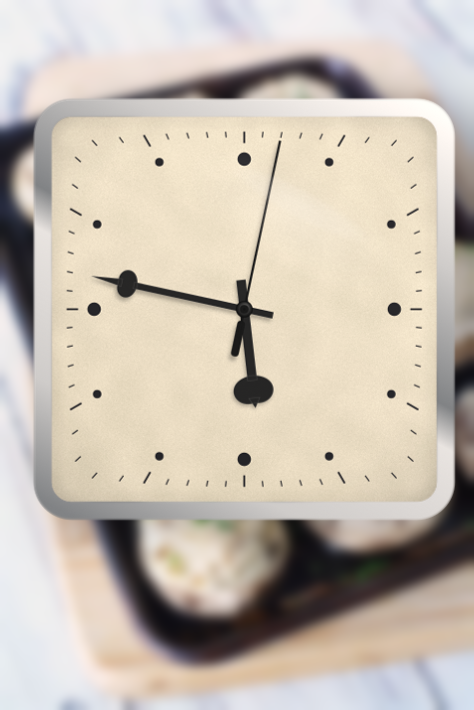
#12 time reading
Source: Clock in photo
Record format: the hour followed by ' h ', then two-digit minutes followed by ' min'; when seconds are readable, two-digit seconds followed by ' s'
5 h 47 min 02 s
